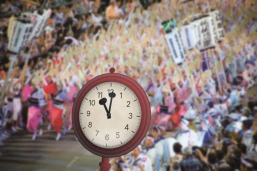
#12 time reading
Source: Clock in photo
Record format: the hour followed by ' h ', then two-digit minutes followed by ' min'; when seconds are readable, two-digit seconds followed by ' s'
11 h 01 min
